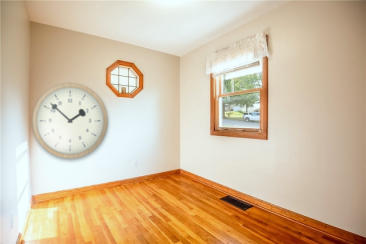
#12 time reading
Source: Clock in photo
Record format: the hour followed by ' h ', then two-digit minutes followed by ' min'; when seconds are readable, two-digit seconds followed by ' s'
1 h 52 min
